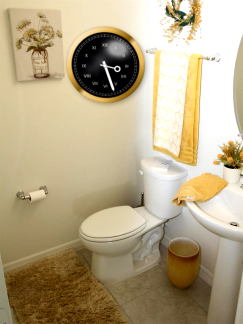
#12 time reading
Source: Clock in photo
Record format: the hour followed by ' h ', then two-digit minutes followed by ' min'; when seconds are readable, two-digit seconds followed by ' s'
3 h 27 min
